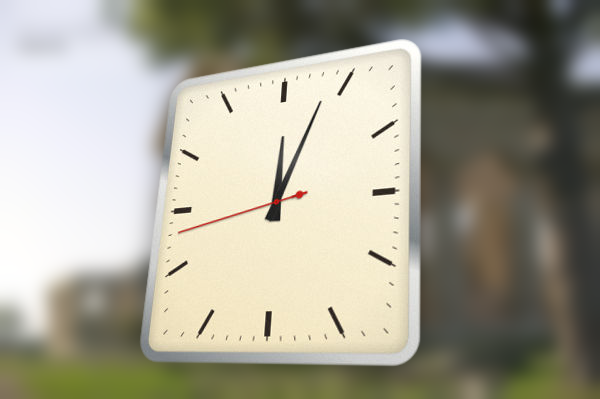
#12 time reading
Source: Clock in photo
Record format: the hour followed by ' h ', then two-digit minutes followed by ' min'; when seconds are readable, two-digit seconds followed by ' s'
12 h 03 min 43 s
